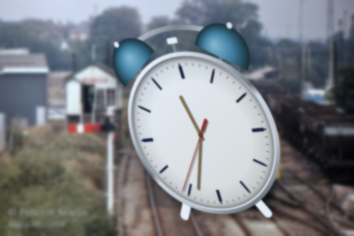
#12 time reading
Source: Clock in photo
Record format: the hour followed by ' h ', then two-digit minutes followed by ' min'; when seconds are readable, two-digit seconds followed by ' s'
11 h 33 min 36 s
